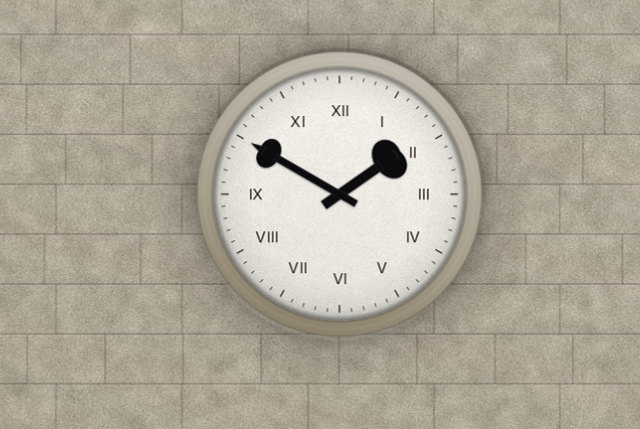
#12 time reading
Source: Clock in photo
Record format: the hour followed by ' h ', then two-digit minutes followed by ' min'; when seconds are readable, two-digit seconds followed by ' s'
1 h 50 min
